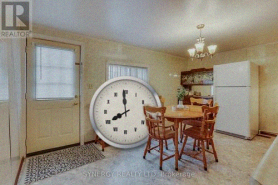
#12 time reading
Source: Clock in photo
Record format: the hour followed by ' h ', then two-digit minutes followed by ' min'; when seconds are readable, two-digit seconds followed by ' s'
7 h 59 min
